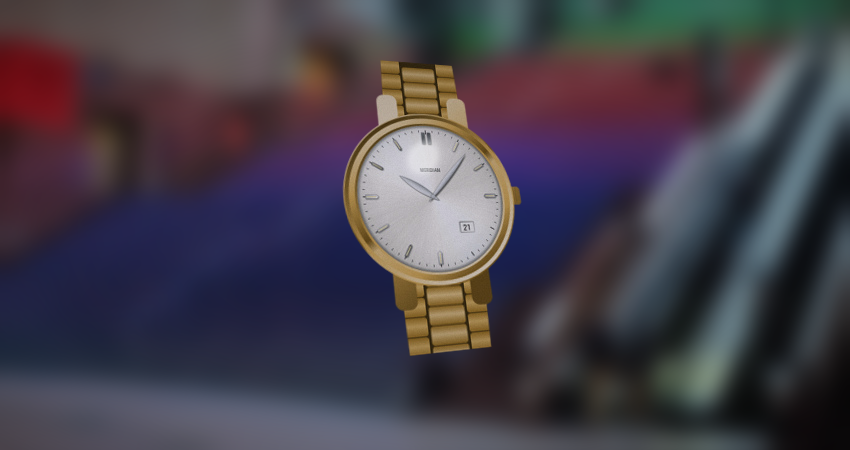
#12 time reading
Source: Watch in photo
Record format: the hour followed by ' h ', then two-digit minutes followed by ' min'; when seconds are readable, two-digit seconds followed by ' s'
10 h 07 min
